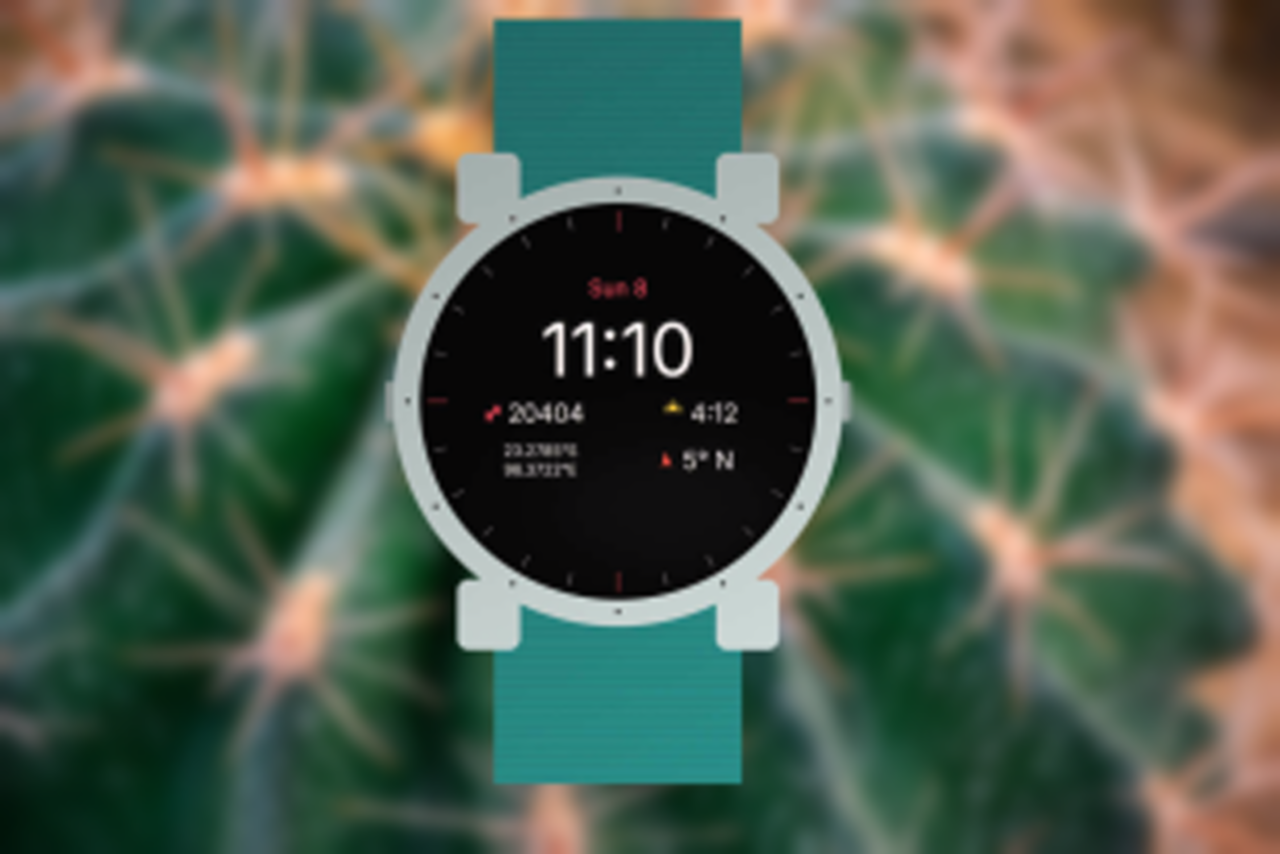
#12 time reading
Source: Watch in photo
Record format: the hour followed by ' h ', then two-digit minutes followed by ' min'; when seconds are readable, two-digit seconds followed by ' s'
11 h 10 min
